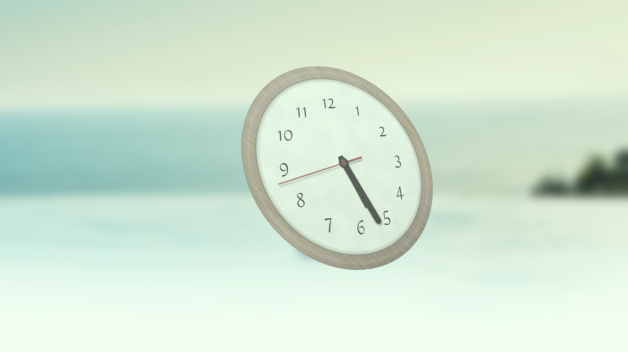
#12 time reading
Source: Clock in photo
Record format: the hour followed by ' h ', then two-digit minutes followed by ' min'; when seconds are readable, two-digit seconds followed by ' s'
5 h 26 min 43 s
